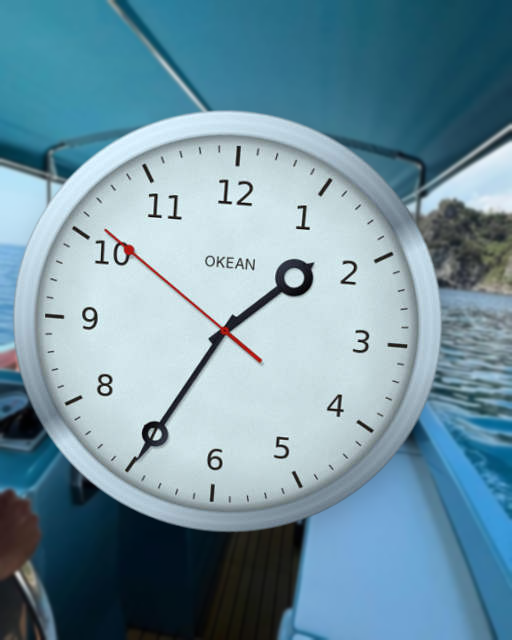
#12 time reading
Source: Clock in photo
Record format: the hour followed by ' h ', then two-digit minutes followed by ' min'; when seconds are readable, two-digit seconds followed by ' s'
1 h 34 min 51 s
